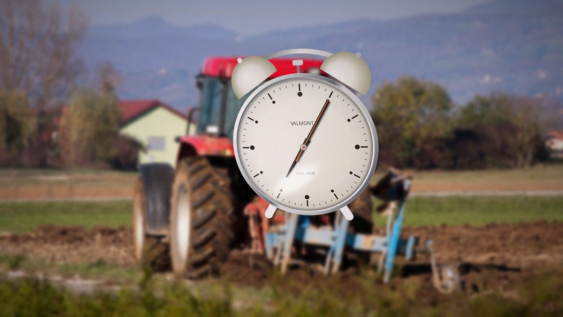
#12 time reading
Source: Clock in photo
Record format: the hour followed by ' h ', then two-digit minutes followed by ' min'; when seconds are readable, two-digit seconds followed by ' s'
7 h 05 min 05 s
